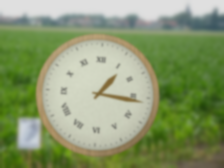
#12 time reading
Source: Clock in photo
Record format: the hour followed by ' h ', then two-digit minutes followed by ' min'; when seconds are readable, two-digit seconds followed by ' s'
1 h 16 min
